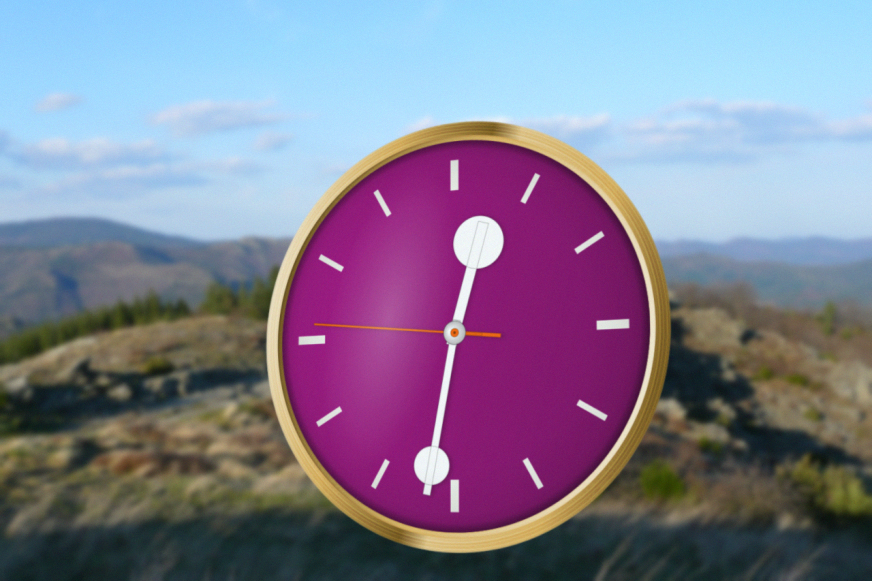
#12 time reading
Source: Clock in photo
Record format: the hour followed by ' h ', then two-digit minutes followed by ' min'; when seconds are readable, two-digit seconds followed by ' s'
12 h 31 min 46 s
